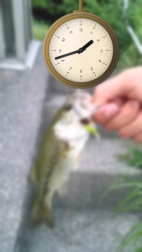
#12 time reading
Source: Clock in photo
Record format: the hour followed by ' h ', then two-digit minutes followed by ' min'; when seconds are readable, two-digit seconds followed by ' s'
1 h 42 min
